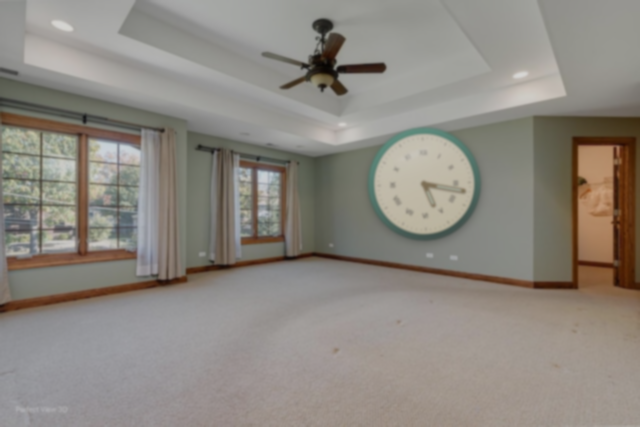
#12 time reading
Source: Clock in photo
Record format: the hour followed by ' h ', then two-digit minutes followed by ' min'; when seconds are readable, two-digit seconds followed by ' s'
5 h 17 min
